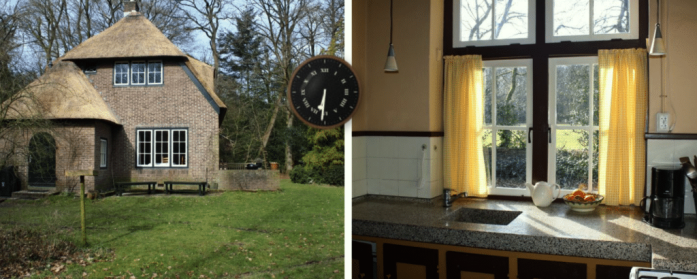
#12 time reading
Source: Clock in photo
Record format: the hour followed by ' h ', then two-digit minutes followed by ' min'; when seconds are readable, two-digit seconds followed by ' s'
6 h 31 min
